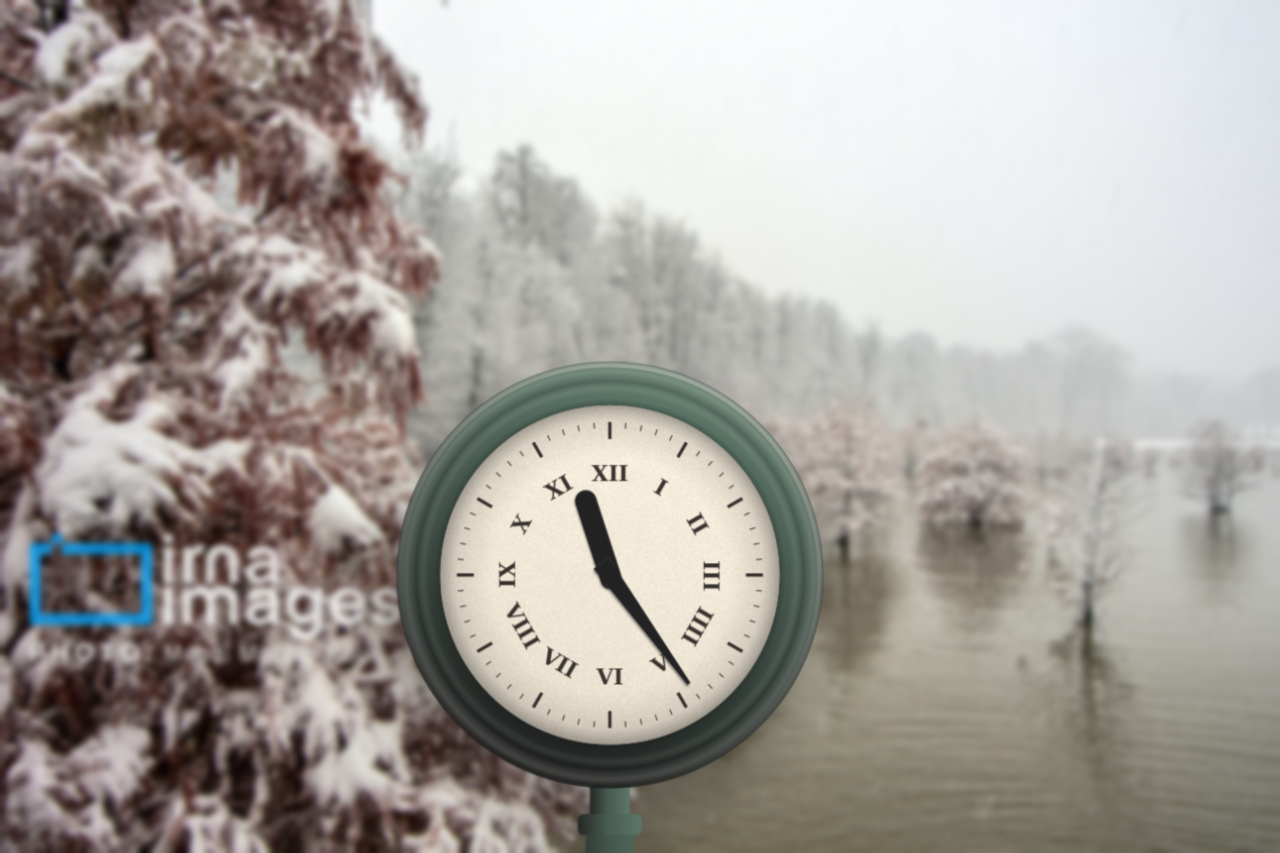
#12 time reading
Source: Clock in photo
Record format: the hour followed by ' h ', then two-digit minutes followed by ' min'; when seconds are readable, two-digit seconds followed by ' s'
11 h 24 min
